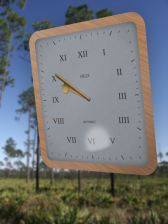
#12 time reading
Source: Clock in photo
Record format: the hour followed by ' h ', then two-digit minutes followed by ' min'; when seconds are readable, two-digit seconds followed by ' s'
9 h 51 min
